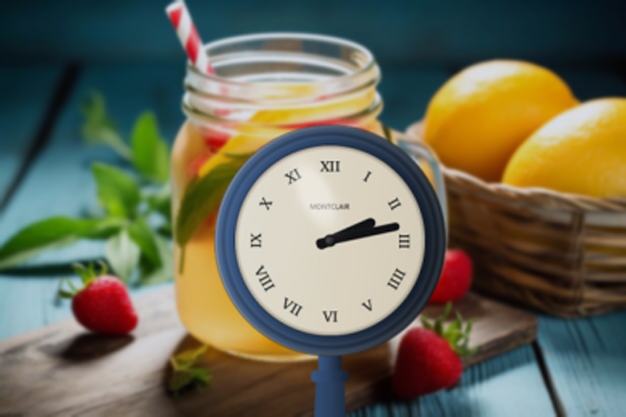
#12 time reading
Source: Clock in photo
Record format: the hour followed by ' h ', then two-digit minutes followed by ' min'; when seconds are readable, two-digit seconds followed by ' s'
2 h 13 min
